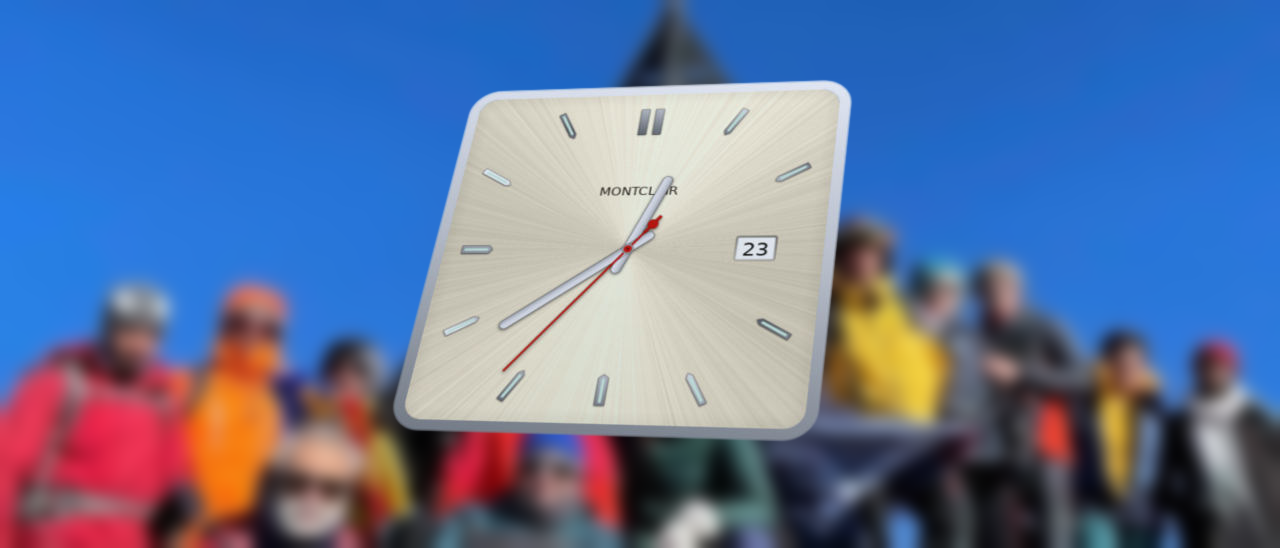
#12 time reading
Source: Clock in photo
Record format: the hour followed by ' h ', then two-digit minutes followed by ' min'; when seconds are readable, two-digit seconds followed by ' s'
12 h 38 min 36 s
